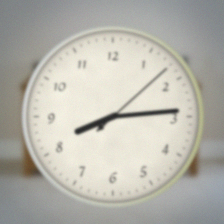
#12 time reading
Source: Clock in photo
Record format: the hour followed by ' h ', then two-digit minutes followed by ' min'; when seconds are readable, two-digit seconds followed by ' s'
8 h 14 min 08 s
